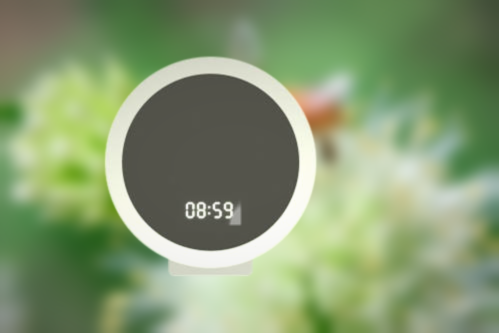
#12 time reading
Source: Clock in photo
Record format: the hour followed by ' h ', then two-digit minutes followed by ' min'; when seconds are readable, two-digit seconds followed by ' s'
8 h 59 min
